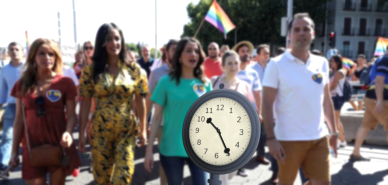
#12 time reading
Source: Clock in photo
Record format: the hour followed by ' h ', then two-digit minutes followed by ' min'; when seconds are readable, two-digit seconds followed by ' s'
10 h 25 min
